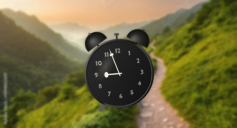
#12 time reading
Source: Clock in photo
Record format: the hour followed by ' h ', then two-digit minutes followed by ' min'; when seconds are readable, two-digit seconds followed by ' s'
8 h 57 min
